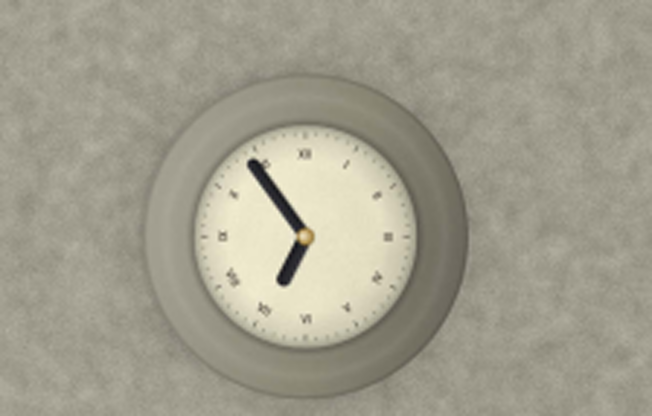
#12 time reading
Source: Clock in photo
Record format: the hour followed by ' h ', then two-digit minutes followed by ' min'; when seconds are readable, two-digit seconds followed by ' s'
6 h 54 min
